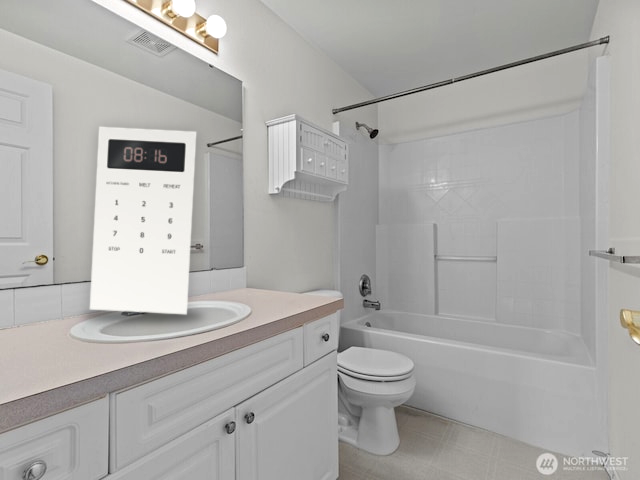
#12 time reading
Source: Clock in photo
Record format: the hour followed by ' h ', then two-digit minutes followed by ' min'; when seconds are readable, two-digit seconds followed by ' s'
8 h 16 min
